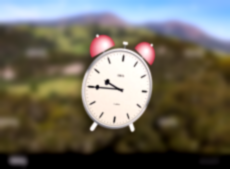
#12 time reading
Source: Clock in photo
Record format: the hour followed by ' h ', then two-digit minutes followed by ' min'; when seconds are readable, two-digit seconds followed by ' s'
9 h 45 min
